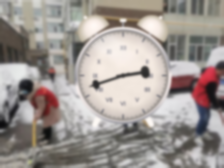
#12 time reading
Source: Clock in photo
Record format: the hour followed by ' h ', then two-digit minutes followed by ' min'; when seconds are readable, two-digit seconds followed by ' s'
2 h 42 min
